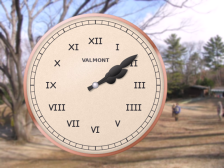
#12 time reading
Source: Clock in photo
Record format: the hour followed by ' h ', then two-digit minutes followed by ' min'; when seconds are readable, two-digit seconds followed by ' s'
2 h 09 min
